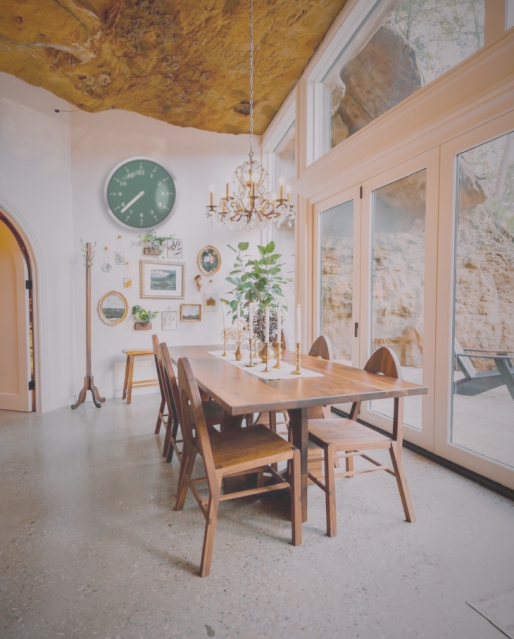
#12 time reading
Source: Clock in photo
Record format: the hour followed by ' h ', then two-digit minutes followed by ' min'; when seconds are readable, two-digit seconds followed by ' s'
7 h 38 min
